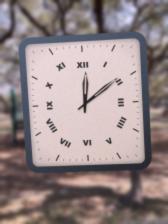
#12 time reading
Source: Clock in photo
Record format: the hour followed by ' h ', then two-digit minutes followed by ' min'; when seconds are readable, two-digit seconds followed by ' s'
12 h 09 min
